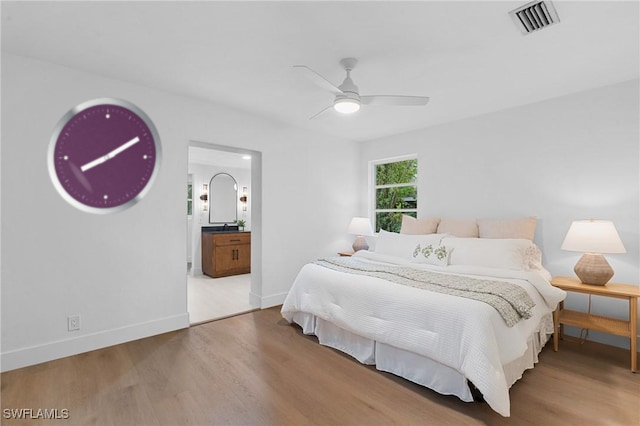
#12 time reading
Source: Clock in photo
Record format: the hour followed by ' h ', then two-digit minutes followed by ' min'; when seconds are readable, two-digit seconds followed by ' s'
8 h 10 min
